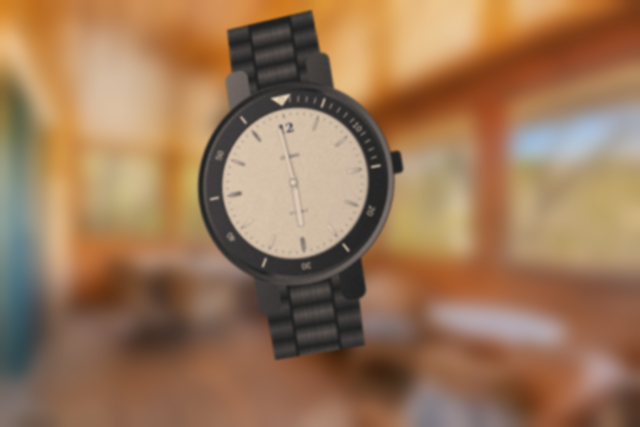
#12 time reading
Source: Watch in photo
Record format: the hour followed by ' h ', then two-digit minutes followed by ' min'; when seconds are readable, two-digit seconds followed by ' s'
5 h 59 min
